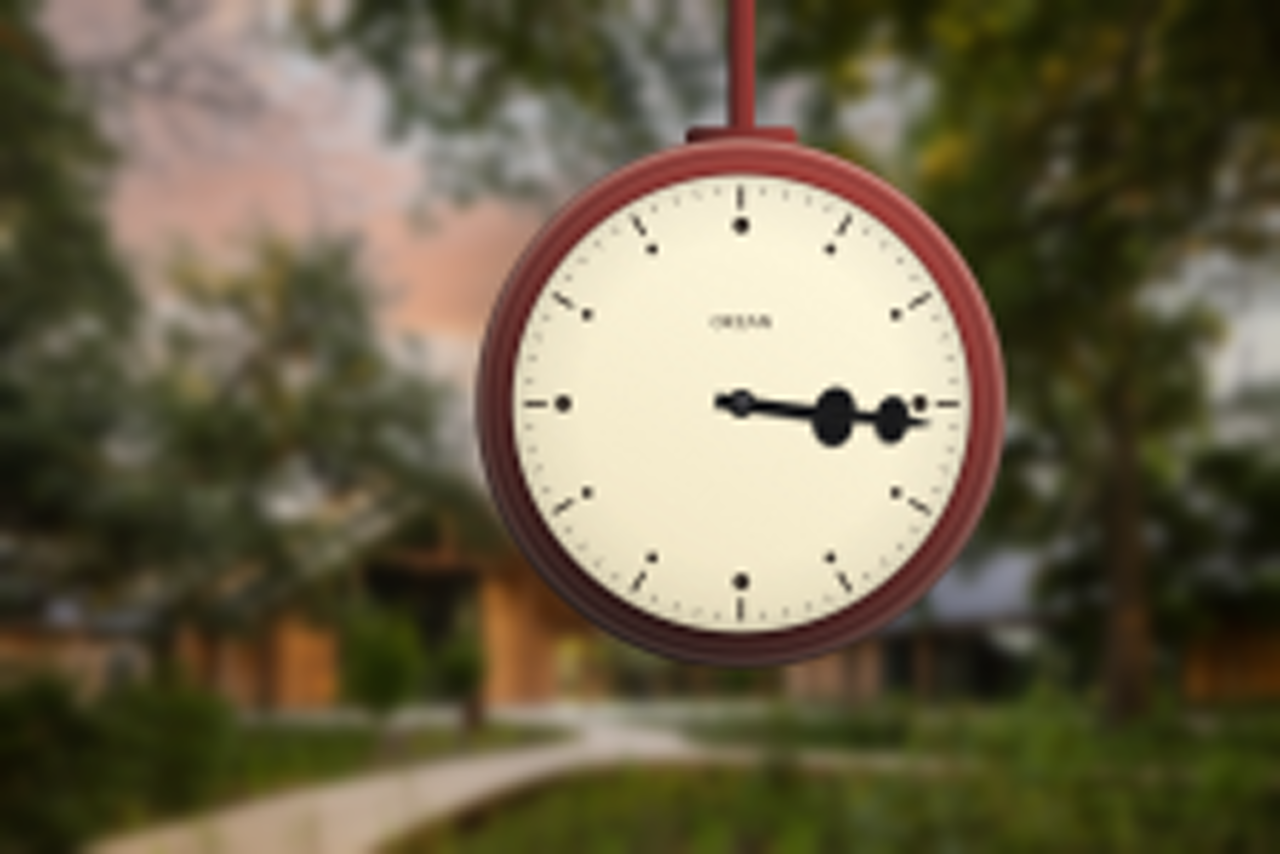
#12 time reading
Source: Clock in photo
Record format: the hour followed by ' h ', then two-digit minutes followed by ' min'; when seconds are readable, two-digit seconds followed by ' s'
3 h 16 min
